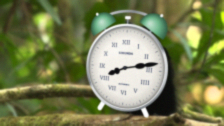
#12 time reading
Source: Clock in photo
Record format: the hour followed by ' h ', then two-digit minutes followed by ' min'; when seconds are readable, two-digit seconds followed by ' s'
8 h 13 min
